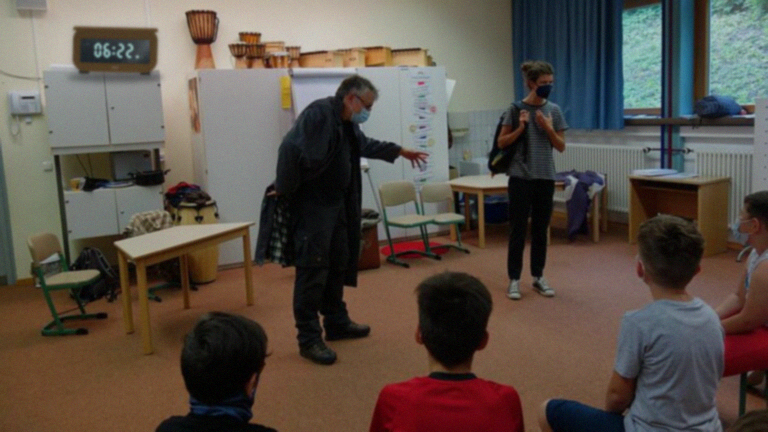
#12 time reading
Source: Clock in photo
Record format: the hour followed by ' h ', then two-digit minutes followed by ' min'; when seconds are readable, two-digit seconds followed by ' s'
6 h 22 min
